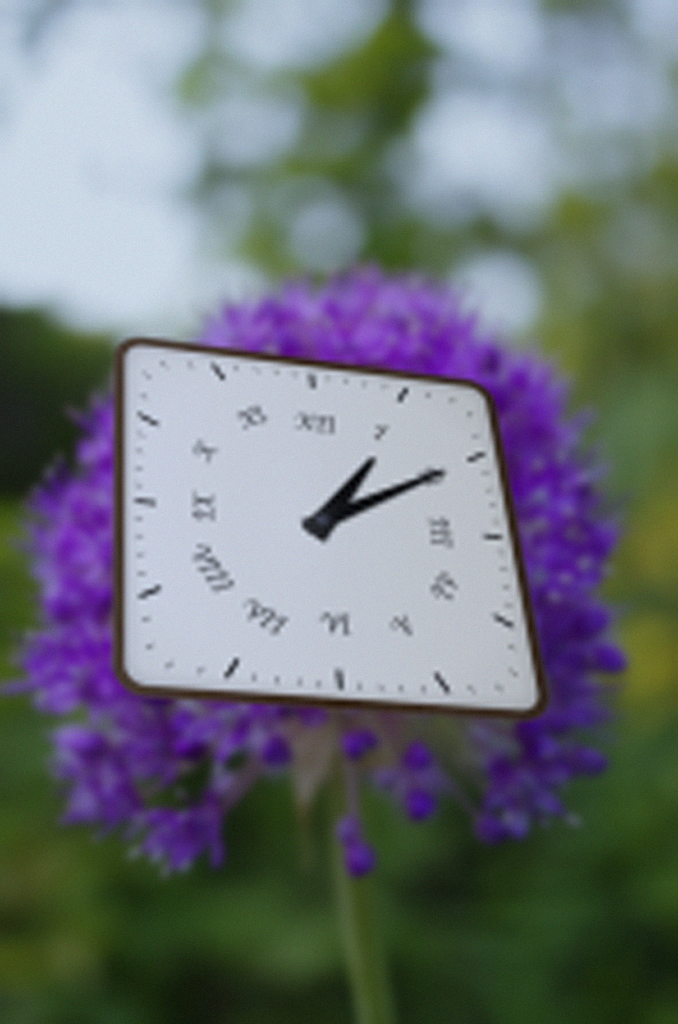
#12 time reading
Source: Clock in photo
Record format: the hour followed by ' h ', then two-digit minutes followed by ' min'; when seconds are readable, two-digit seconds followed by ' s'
1 h 10 min
